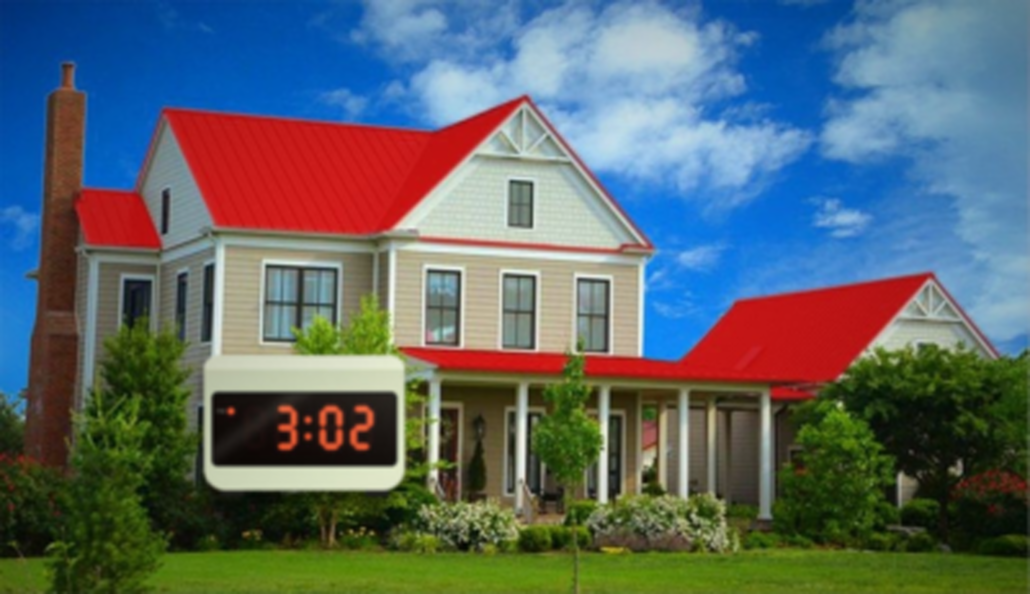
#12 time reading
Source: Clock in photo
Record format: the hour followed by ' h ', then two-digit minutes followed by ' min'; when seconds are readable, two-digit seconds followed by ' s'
3 h 02 min
